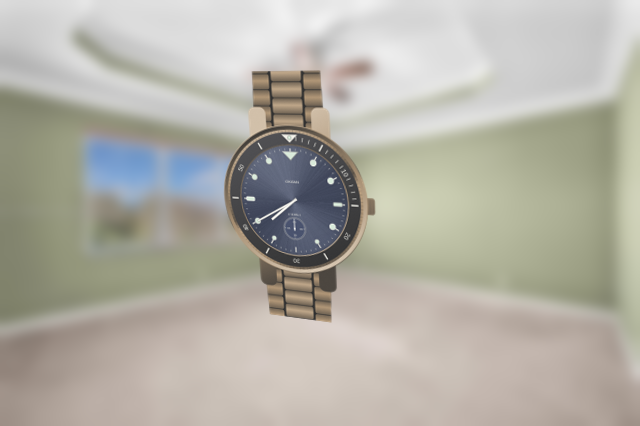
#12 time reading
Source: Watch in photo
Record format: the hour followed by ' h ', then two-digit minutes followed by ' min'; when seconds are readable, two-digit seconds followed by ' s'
7 h 40 min
